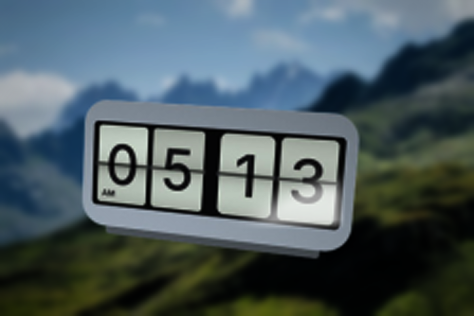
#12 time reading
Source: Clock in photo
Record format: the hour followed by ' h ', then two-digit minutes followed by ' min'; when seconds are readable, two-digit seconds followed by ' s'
5 h 13 min
